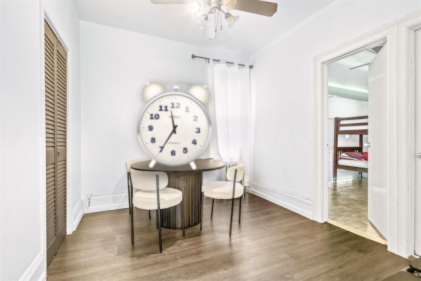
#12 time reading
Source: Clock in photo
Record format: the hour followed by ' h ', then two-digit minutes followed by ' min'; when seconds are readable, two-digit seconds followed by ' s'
11 h 35 min
